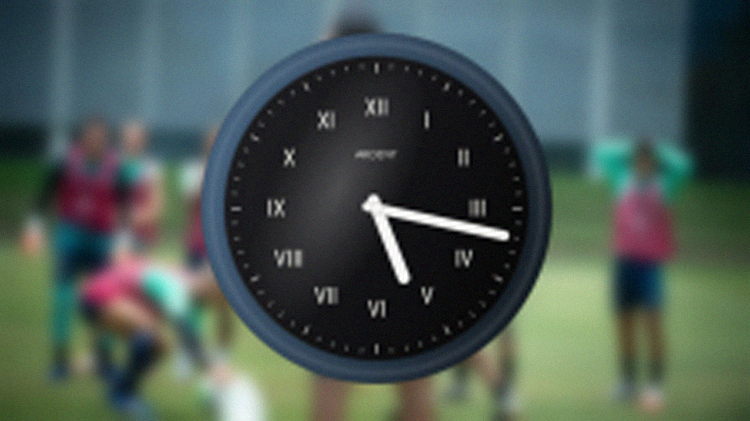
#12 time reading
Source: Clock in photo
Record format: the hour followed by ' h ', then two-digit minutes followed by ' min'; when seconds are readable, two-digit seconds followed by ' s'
5 h 17 min
